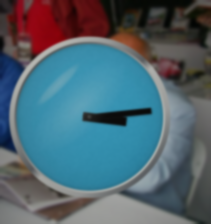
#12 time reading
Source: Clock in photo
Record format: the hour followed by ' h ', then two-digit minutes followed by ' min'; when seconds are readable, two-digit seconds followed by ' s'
3 h 14 min
